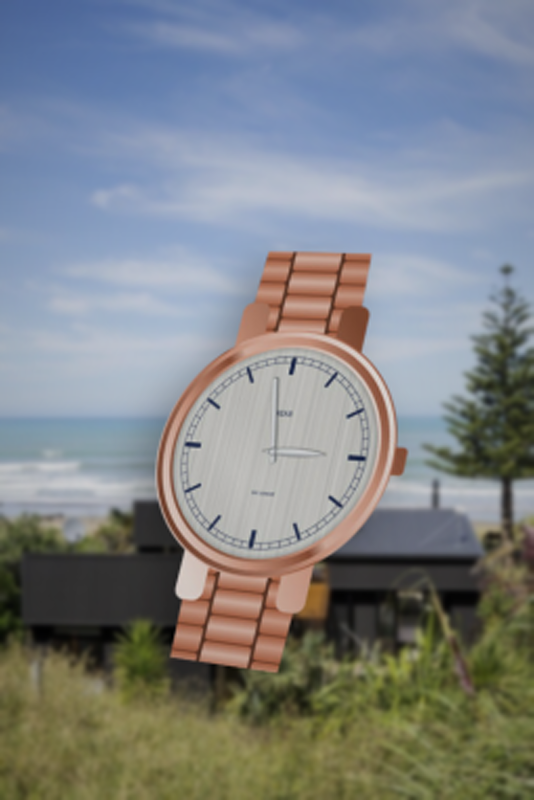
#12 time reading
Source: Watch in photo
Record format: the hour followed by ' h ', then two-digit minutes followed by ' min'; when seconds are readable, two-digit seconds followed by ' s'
2 h 58 min
